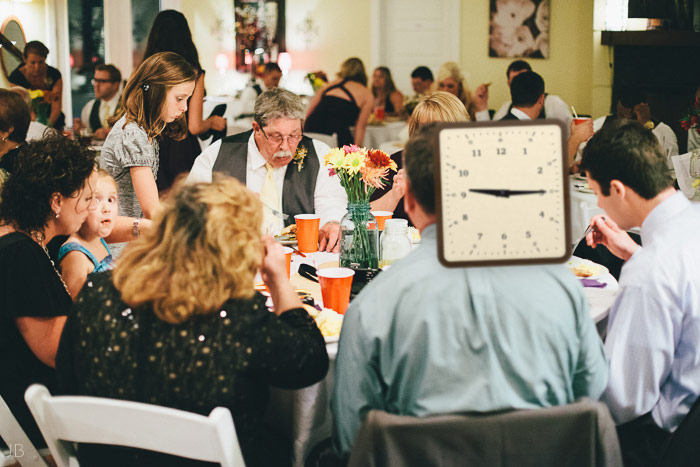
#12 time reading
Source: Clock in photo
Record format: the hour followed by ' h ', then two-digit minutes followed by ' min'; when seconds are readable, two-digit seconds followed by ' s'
9 h 15 min
